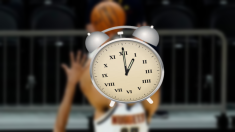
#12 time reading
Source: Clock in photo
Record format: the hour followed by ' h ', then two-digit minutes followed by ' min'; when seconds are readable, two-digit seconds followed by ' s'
1 h 00 min
